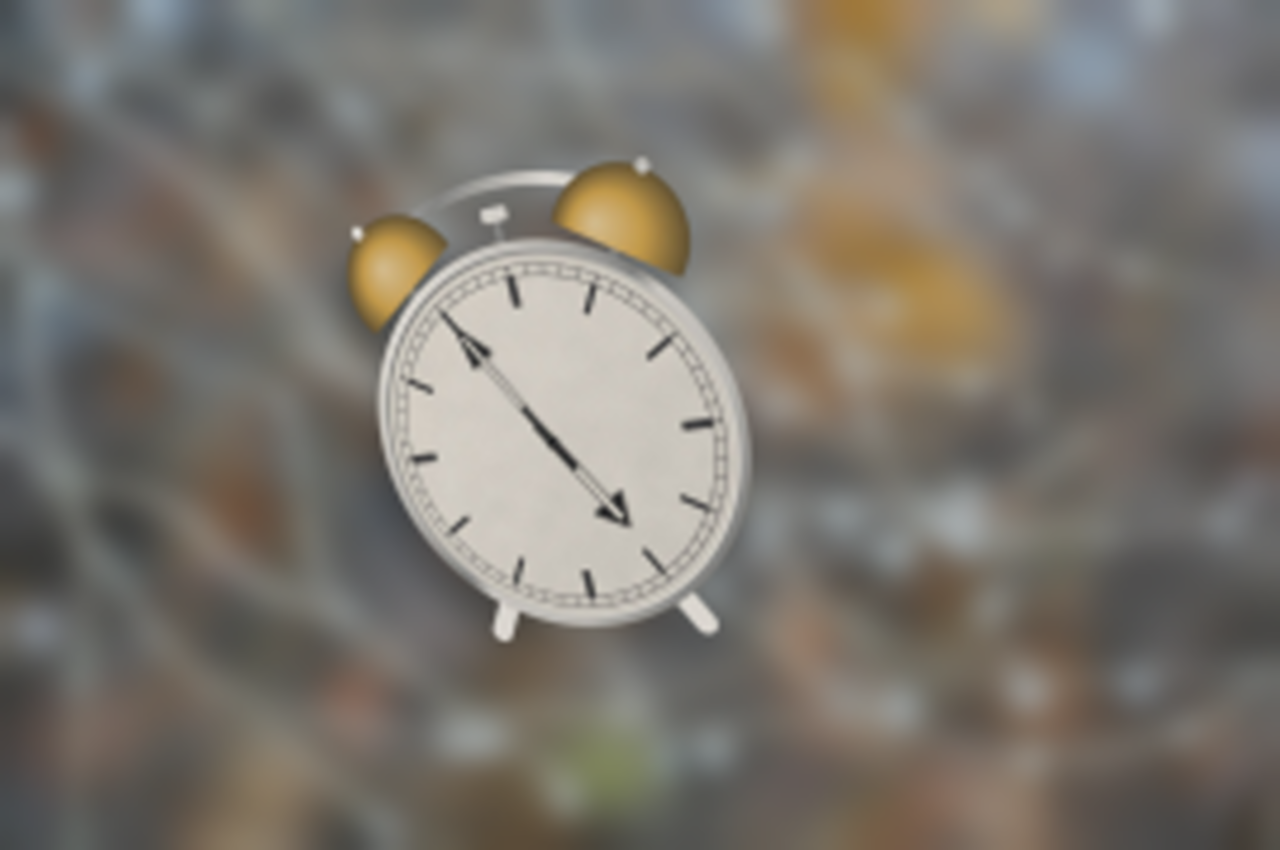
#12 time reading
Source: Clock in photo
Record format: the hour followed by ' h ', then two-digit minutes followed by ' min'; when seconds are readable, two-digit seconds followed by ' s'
4 h 55 min
